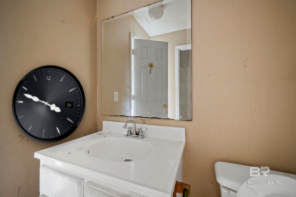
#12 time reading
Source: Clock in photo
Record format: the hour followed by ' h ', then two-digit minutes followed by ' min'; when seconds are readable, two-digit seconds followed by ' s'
3 h 48 min
